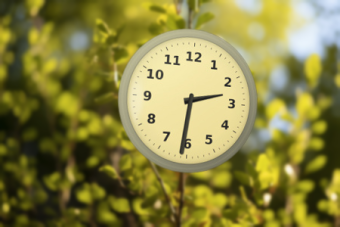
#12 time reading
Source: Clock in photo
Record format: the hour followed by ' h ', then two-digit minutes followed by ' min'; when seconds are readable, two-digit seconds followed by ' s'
2 h 31 min
